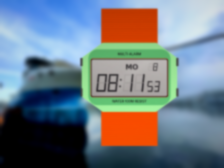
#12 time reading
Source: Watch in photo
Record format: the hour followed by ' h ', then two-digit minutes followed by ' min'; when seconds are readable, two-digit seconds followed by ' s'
8 h 11 min 53 s
